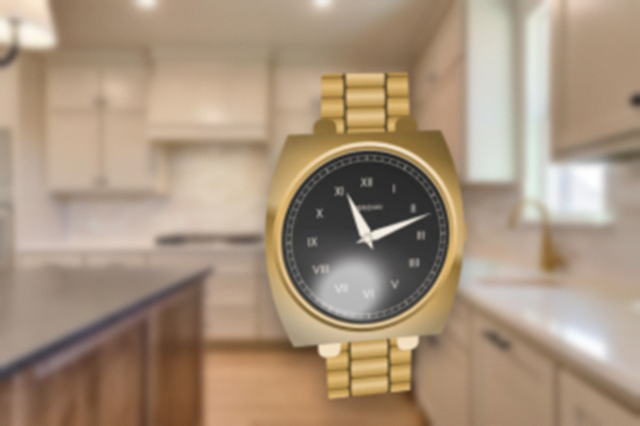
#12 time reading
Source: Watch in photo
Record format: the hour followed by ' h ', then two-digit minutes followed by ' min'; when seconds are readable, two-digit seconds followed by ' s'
11 h 12 min
